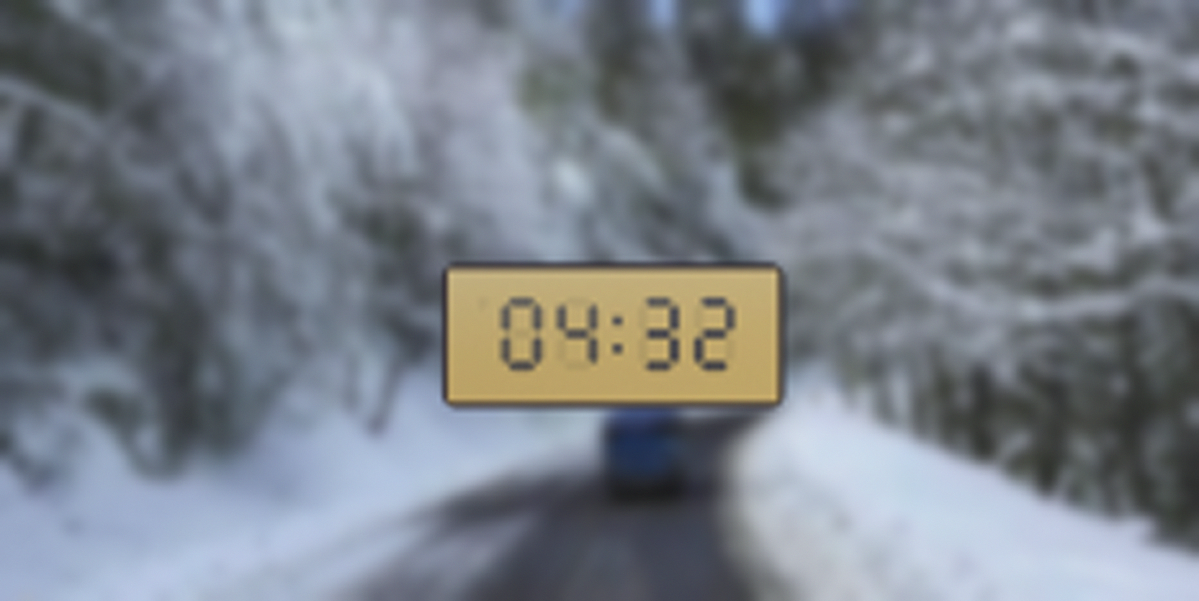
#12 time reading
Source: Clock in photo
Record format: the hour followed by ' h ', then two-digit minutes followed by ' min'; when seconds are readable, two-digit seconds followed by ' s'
4 h 32 min
